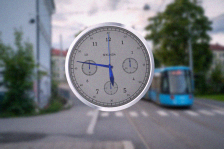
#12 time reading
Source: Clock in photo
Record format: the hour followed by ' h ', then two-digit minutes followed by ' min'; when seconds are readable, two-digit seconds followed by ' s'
5 h 47 min
